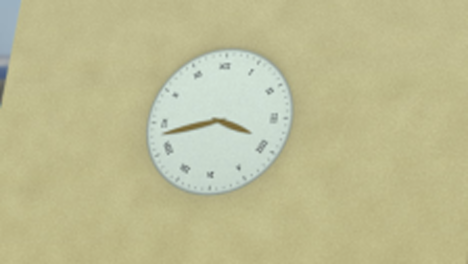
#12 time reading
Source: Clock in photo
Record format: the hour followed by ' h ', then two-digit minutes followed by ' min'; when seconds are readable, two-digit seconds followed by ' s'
3 h 43 min
